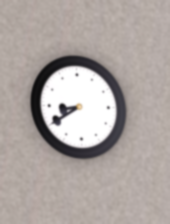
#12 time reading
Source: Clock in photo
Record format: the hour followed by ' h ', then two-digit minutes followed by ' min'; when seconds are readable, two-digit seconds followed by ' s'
8 h 40 min
